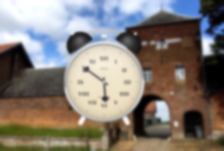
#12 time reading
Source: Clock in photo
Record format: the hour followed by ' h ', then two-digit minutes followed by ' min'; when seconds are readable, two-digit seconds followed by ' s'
5 h 51 min
